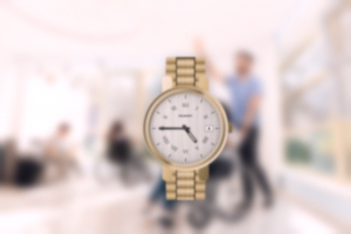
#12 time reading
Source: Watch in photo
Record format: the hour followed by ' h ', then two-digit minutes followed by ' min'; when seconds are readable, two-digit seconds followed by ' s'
4 h 45 min
